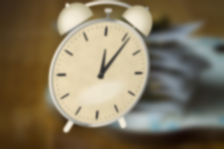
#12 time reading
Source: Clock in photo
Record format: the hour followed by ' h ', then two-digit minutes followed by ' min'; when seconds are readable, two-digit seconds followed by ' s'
12 h 06 min
